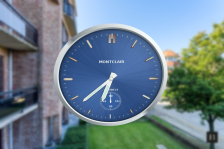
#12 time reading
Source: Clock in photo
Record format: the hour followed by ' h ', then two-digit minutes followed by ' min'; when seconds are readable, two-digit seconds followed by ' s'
6 h 38 min
